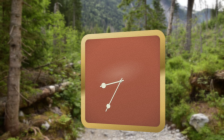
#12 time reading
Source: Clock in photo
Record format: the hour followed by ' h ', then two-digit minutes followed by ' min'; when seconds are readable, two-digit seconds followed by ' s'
8 h 35 min
